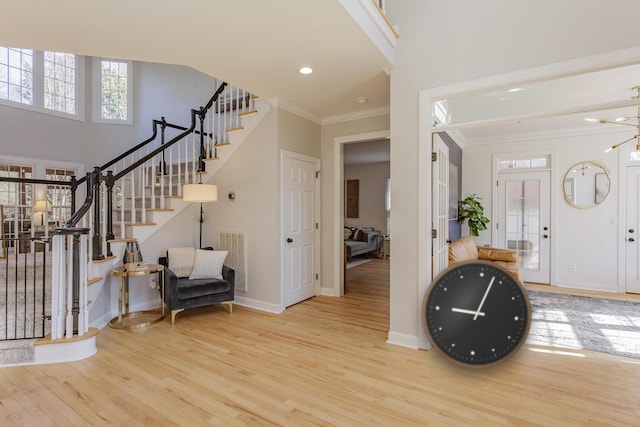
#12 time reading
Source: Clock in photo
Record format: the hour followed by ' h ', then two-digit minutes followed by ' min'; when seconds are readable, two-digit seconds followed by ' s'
9 h 03 min
